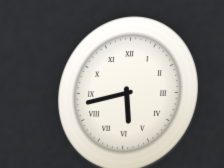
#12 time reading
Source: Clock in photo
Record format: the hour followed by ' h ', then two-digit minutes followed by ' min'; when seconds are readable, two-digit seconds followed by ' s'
5 h 43 min
